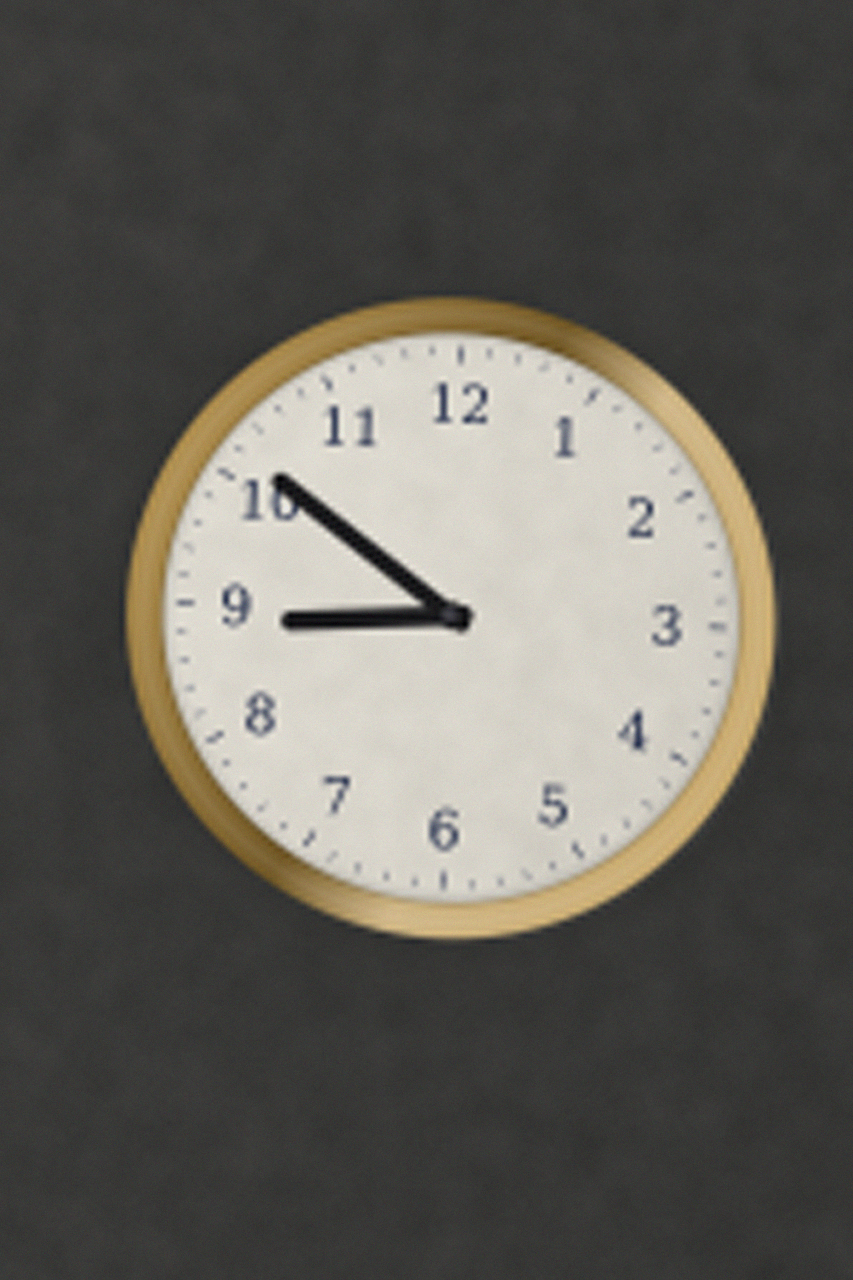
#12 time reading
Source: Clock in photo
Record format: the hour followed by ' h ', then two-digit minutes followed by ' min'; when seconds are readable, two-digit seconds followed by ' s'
8 h 51 min
